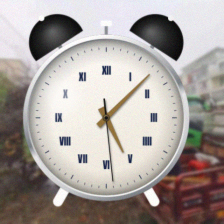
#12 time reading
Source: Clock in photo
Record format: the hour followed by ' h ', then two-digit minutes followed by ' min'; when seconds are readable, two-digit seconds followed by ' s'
5 h 07 min 29 s
